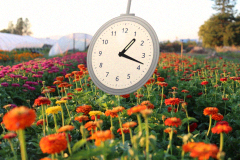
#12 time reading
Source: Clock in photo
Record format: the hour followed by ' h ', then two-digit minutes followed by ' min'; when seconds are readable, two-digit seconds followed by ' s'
1 h 18 min
